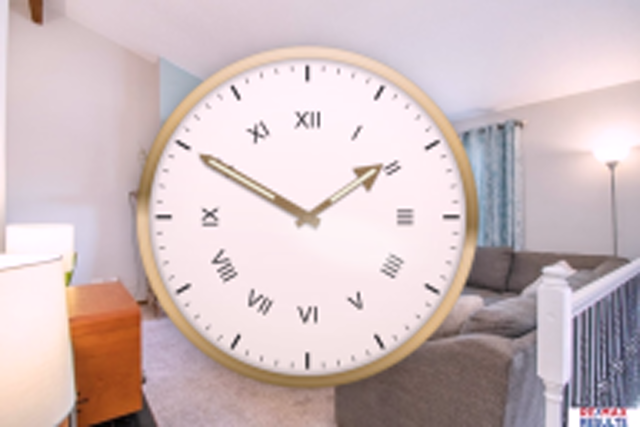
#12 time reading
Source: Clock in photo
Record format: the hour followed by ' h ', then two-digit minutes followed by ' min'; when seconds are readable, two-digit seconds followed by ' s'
1 h 50 min
